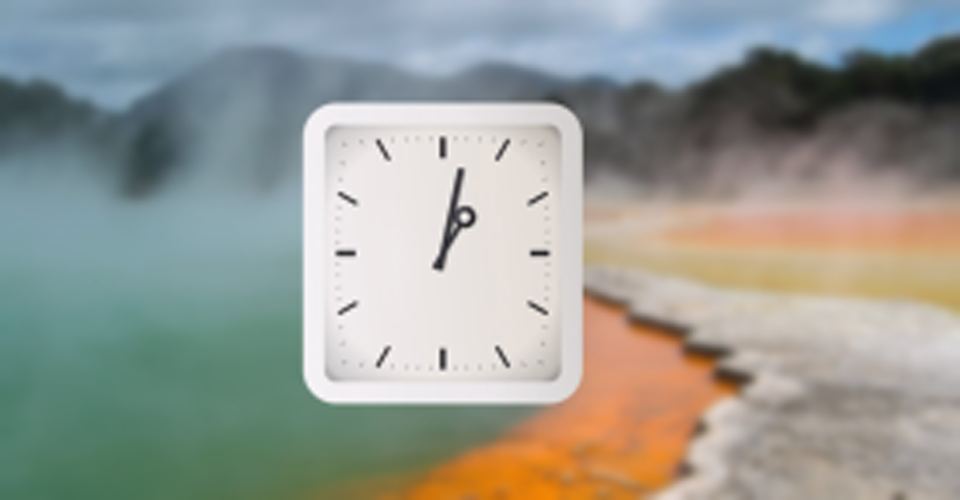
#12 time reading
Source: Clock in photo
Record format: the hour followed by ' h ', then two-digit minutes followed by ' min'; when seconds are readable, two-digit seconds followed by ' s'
1 h 02 min
